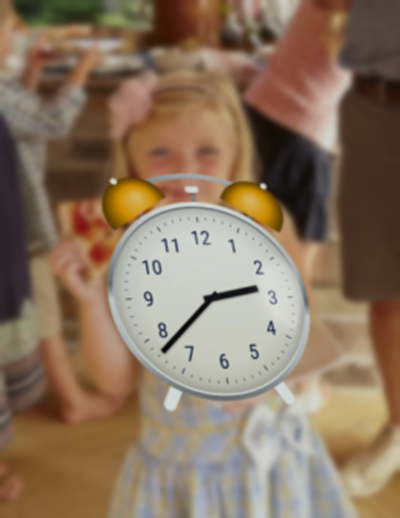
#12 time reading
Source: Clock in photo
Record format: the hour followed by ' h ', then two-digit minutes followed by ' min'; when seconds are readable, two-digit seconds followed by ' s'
2 h 38 min
